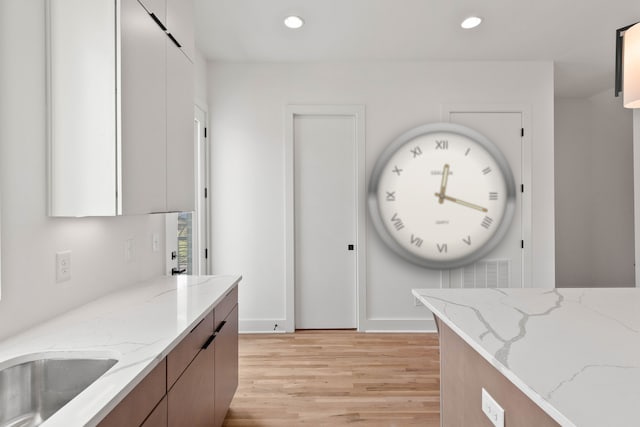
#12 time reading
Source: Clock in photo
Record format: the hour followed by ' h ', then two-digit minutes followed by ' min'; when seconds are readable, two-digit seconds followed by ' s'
12 h 18 min
